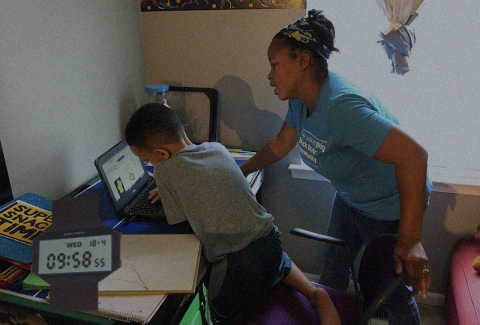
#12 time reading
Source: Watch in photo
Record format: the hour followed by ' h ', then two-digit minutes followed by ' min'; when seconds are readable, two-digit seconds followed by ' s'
9 h 58 min 55 s
